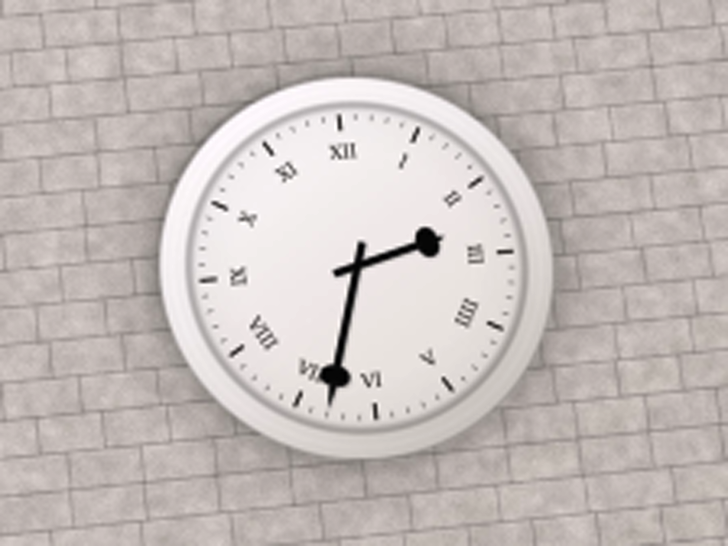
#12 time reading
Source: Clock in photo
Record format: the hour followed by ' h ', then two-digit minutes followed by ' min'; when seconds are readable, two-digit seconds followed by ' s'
2 h 33 min
